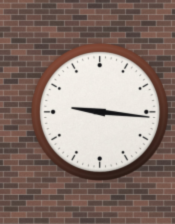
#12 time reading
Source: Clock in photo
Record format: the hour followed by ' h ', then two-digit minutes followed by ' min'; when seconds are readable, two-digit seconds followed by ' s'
9 h 16 min
